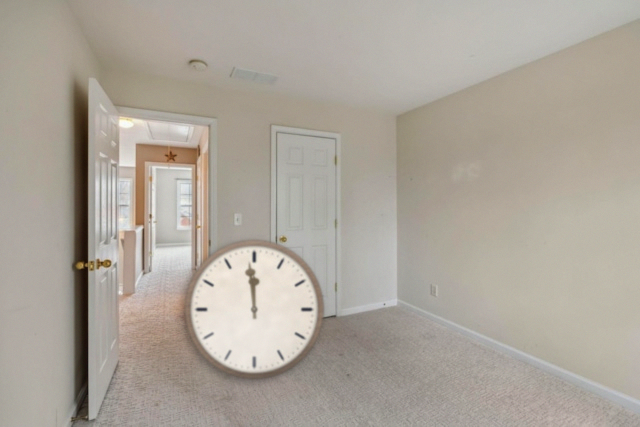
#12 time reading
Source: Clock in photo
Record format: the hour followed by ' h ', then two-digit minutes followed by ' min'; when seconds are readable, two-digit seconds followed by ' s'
11 h 59 min
